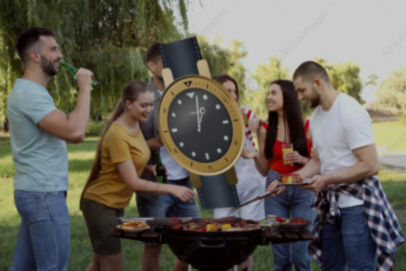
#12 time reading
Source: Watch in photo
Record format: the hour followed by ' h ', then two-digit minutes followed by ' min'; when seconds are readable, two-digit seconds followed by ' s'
1 h 02 min
